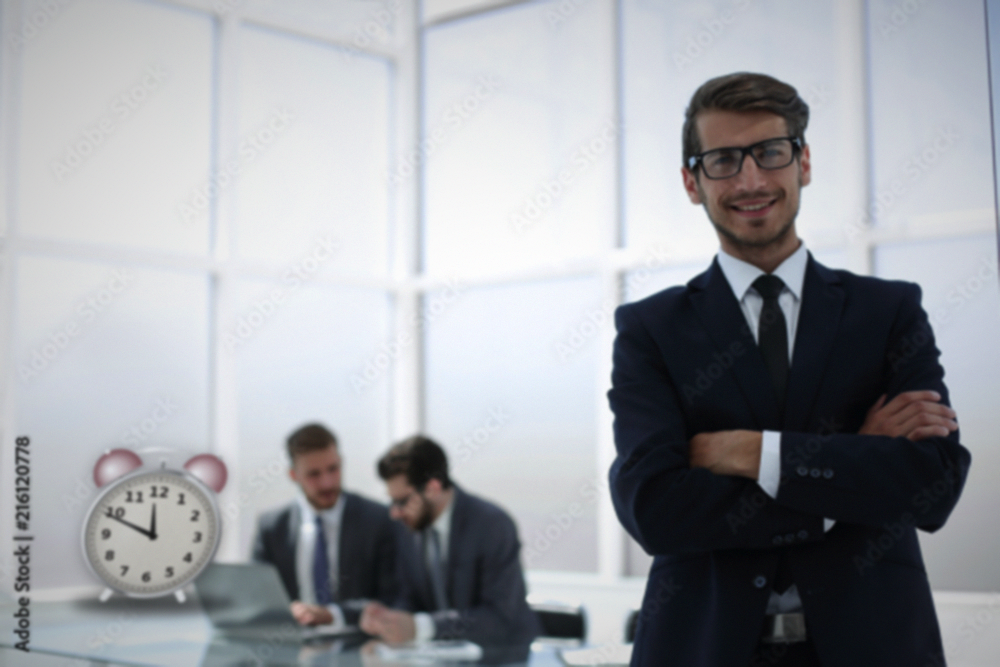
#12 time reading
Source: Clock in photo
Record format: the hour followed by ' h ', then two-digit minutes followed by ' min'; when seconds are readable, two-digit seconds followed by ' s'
11 h 49 min
